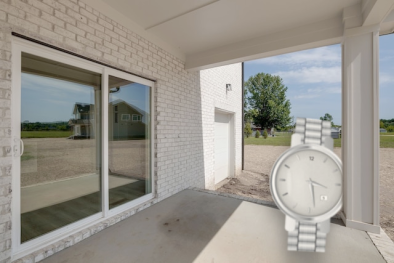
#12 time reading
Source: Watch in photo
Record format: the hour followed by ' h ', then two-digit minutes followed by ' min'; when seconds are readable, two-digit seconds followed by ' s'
3 h 28 min
